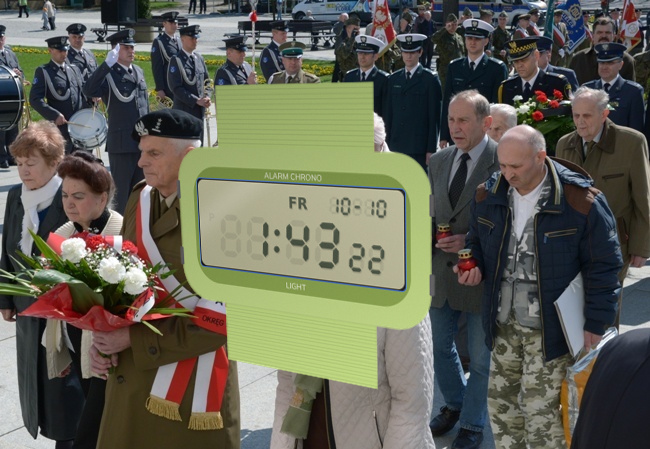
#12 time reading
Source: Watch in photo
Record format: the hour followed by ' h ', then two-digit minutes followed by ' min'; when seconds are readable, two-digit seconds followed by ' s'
1 h 43 min 22 s
